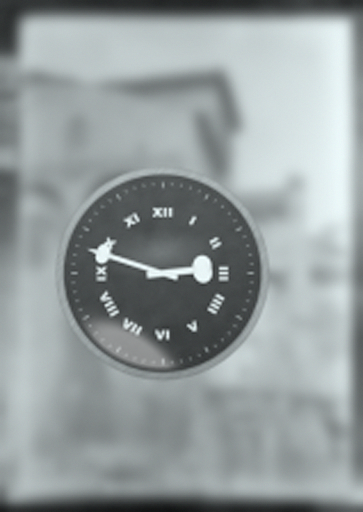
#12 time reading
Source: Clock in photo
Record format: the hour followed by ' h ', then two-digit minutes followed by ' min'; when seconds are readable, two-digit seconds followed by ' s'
2 h 48 min
